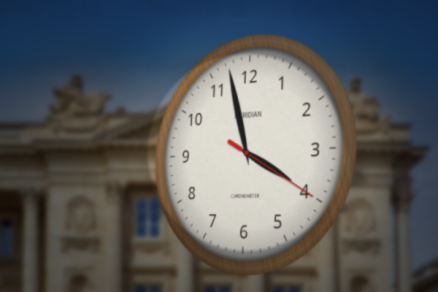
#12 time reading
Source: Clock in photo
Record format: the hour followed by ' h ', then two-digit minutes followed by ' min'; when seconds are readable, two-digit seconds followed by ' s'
3 h 57 min 20 s
